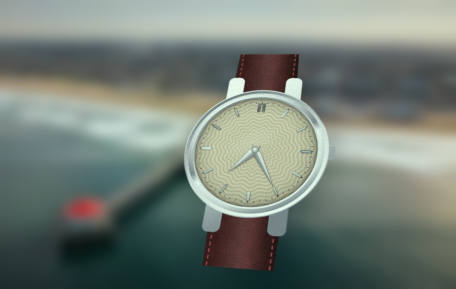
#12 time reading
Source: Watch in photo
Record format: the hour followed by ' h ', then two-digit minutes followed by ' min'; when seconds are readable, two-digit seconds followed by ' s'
7 h 25 min
